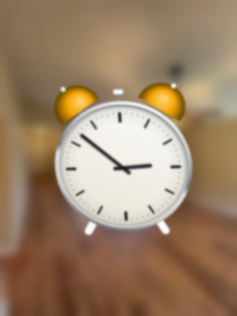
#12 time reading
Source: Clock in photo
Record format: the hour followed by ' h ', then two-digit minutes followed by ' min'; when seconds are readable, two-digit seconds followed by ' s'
2 h 52 min
